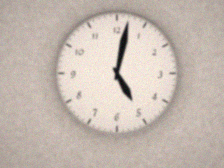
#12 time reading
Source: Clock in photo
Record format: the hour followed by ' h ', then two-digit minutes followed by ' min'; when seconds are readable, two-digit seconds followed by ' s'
5 h 02 min
